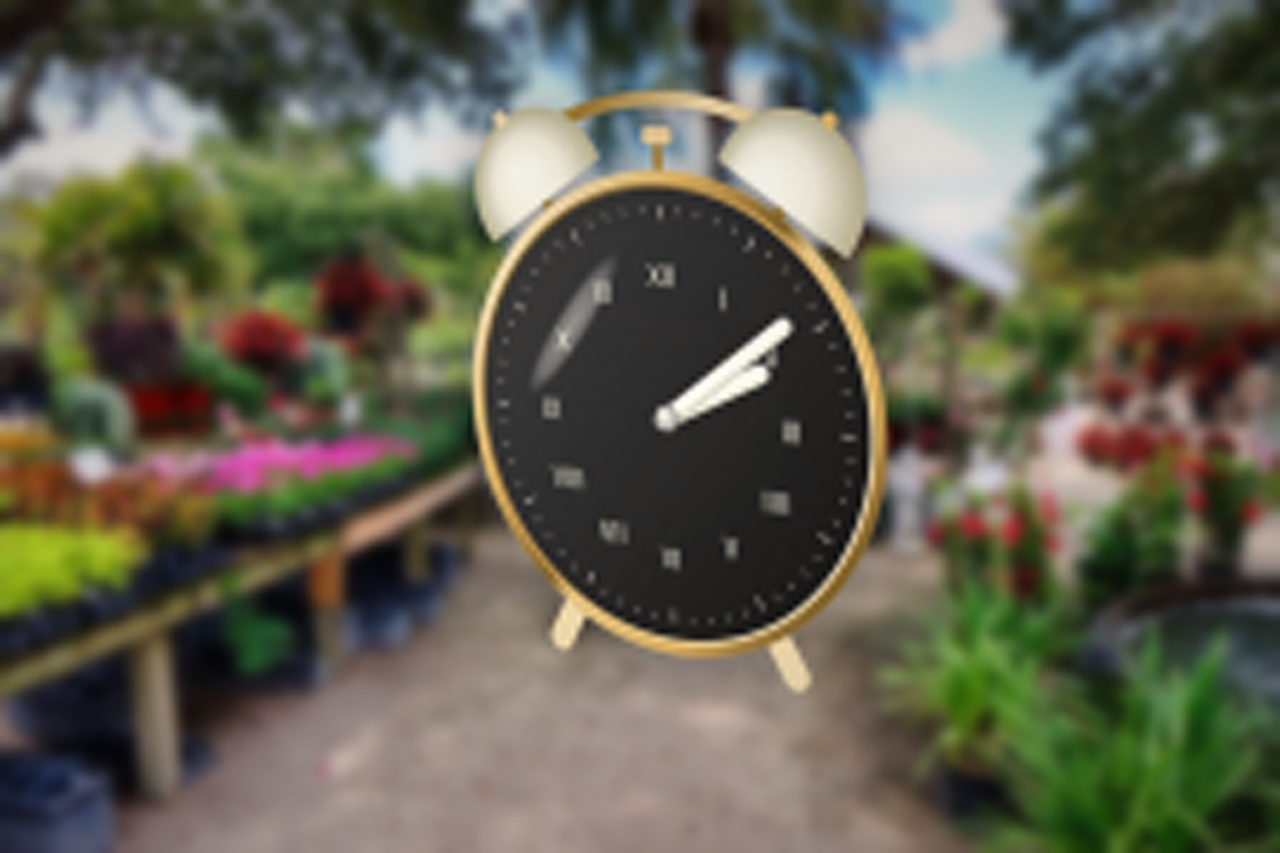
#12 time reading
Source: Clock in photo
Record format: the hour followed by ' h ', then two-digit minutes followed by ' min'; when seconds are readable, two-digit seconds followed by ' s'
2 h 09 min
